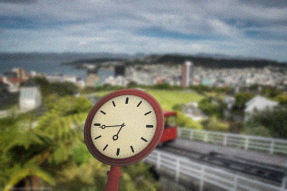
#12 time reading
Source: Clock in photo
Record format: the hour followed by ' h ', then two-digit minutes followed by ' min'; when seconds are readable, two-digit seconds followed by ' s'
6 h 44 min
